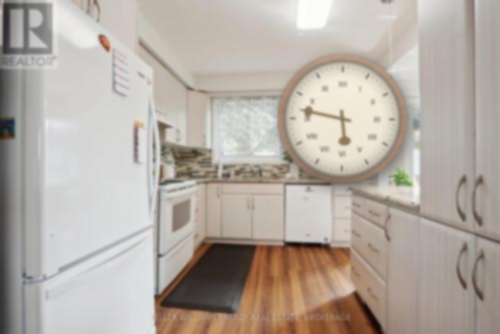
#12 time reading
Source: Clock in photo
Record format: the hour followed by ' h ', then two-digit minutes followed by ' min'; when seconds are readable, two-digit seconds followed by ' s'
5 h 47 min
